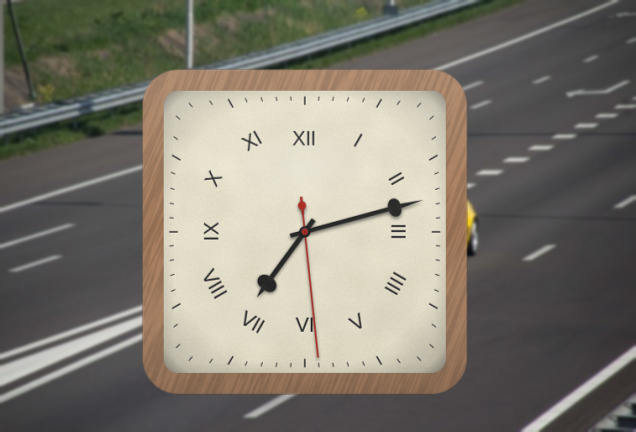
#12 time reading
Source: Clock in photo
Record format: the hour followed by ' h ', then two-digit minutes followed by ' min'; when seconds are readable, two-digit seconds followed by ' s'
7 h 12 min 29 s
